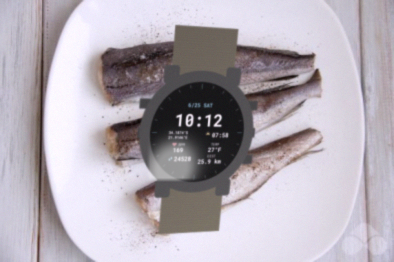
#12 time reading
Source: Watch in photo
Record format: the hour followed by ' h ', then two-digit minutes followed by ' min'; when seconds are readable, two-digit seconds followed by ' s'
10 h 12 min
